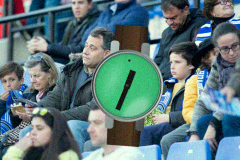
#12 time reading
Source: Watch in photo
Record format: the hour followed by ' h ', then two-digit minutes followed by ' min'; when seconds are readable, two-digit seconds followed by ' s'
12 h 33 min
